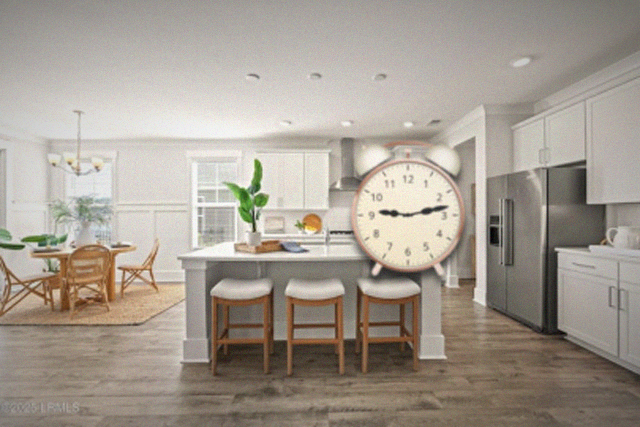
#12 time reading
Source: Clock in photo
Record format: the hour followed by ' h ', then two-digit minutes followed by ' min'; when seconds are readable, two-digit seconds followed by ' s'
9 h 13 min
